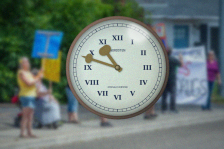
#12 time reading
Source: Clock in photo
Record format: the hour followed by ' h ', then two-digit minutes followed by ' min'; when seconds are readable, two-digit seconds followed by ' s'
10 h 48 min
